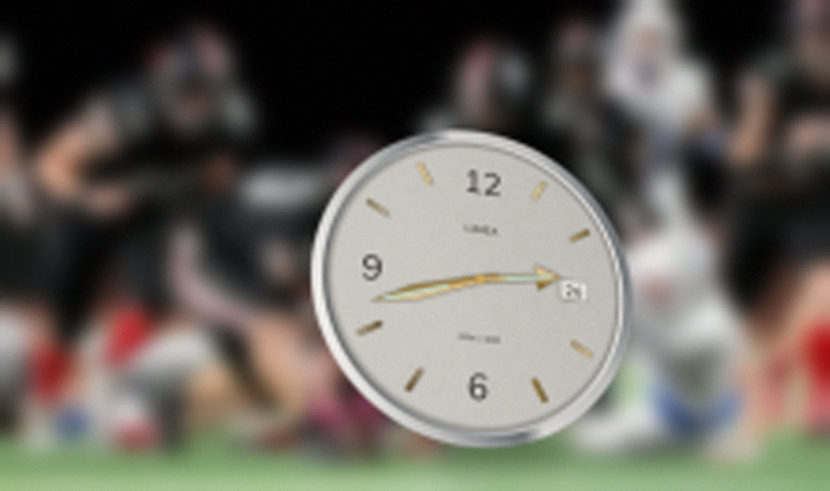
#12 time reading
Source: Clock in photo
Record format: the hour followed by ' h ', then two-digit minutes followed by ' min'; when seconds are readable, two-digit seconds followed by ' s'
2 h 42 min
